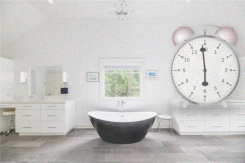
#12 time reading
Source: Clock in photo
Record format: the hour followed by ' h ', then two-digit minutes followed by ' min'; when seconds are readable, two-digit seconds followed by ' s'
5 h 59 min
